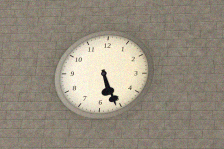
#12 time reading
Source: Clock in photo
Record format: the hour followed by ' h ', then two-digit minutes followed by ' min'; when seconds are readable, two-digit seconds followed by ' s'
5 h 26 min
